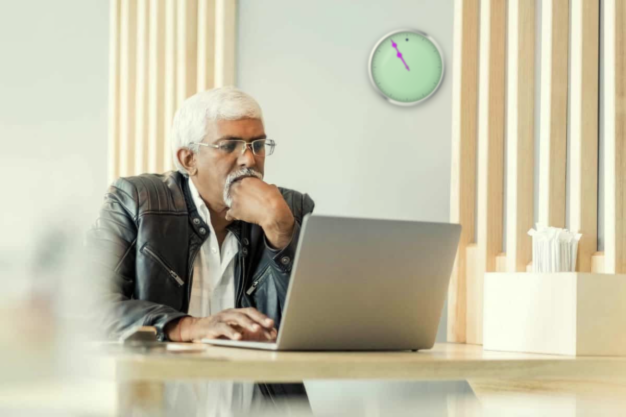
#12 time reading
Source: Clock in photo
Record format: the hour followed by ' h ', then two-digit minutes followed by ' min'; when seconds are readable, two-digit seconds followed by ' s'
10 h 55 min
